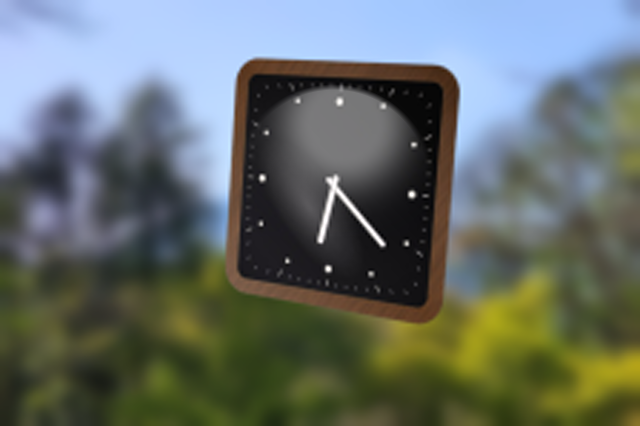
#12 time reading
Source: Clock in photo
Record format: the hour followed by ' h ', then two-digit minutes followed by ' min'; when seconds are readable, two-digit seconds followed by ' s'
6 h 22 min
